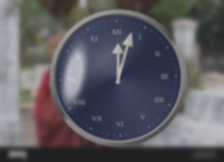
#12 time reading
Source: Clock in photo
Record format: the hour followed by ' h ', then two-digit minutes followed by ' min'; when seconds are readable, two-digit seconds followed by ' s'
12 h 03 min
